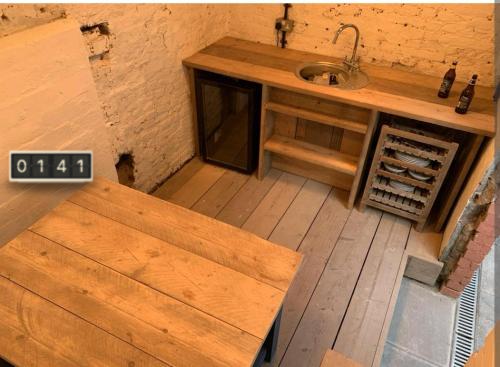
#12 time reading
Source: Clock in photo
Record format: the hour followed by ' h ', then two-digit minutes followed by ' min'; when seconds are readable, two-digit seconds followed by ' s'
1 h 41 min
